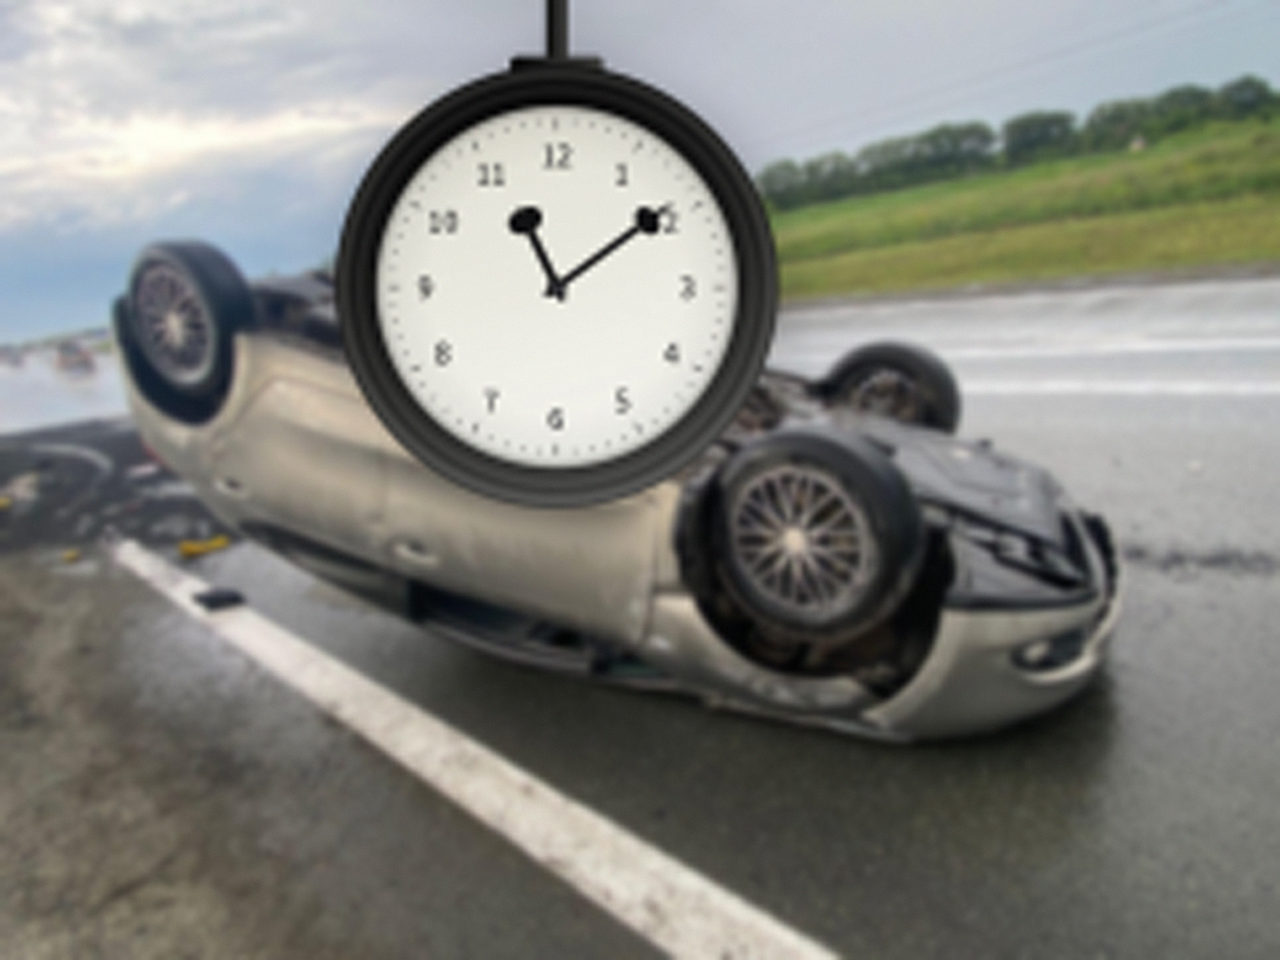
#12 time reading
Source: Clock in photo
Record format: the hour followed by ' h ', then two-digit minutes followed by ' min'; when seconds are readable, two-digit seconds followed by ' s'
11 h 09 min
